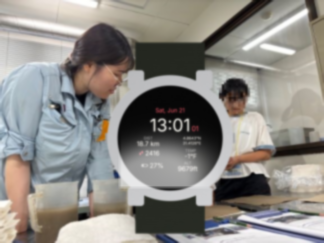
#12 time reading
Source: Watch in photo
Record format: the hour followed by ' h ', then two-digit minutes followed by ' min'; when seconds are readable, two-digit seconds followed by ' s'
13 h 01 min
